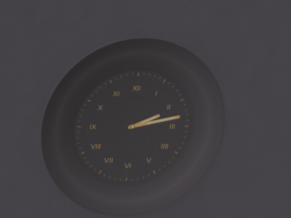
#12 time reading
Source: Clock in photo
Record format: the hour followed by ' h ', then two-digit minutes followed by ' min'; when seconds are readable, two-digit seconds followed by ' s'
2 h 13 min
